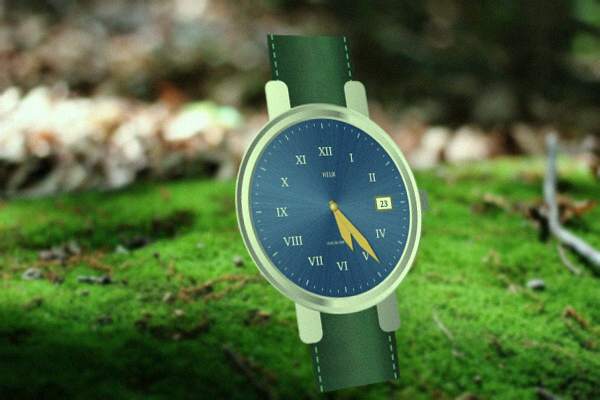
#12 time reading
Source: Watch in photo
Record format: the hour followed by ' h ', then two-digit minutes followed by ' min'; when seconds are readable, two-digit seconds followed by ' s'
5 h 24 min
